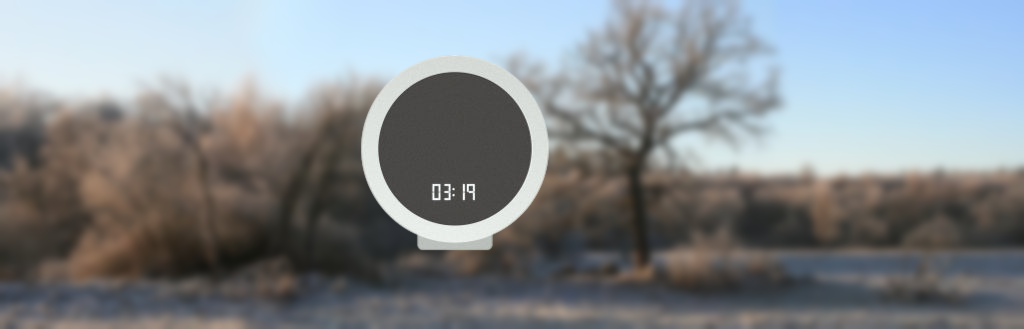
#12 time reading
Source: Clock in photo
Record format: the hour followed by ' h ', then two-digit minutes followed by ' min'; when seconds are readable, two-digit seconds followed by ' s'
3 h 19 min
